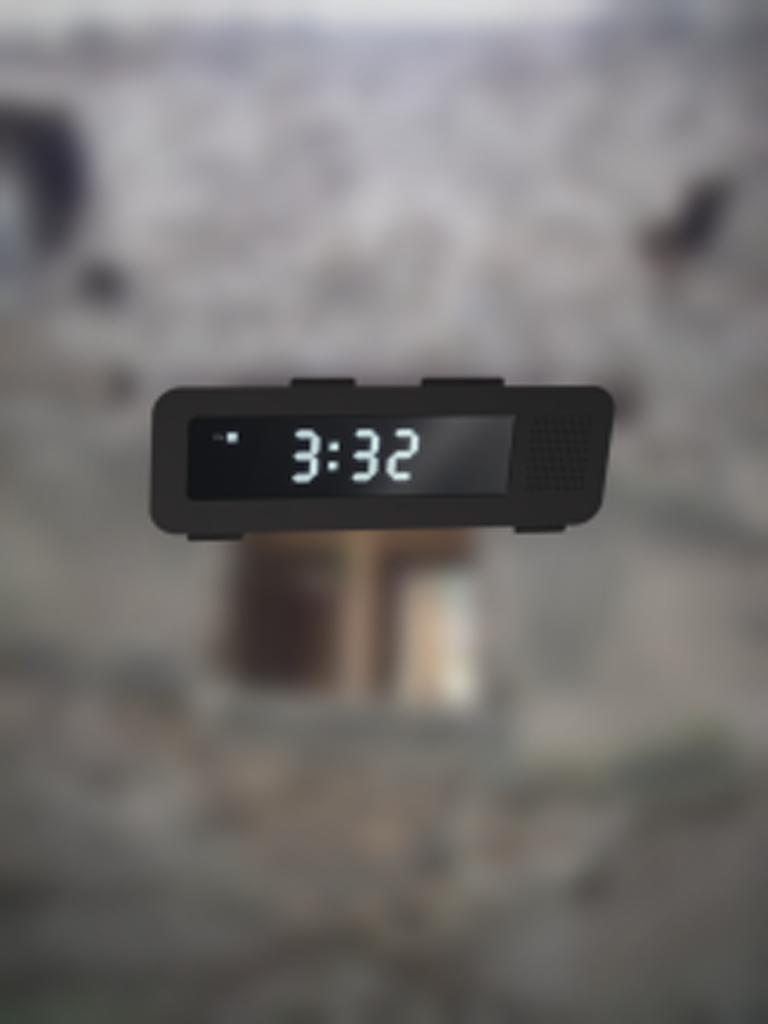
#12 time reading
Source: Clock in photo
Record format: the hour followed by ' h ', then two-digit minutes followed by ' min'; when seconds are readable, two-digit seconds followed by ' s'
3 h 32 min
